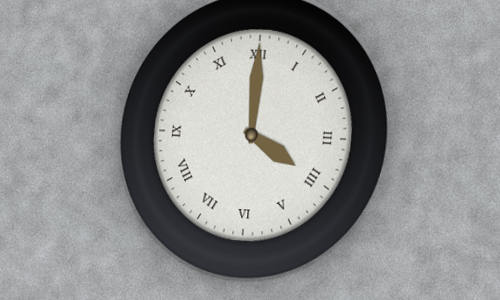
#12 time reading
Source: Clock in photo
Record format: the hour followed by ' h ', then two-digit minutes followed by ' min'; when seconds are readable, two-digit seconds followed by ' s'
4 h 00 min
